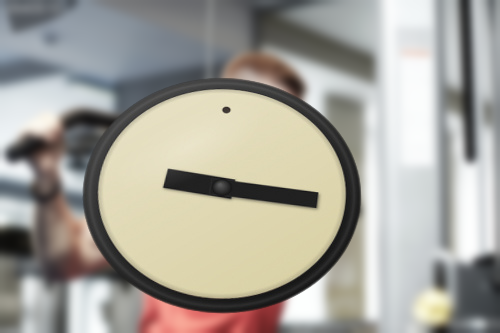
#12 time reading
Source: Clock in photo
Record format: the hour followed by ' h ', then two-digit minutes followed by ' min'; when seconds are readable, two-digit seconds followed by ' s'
9 h 16 min
